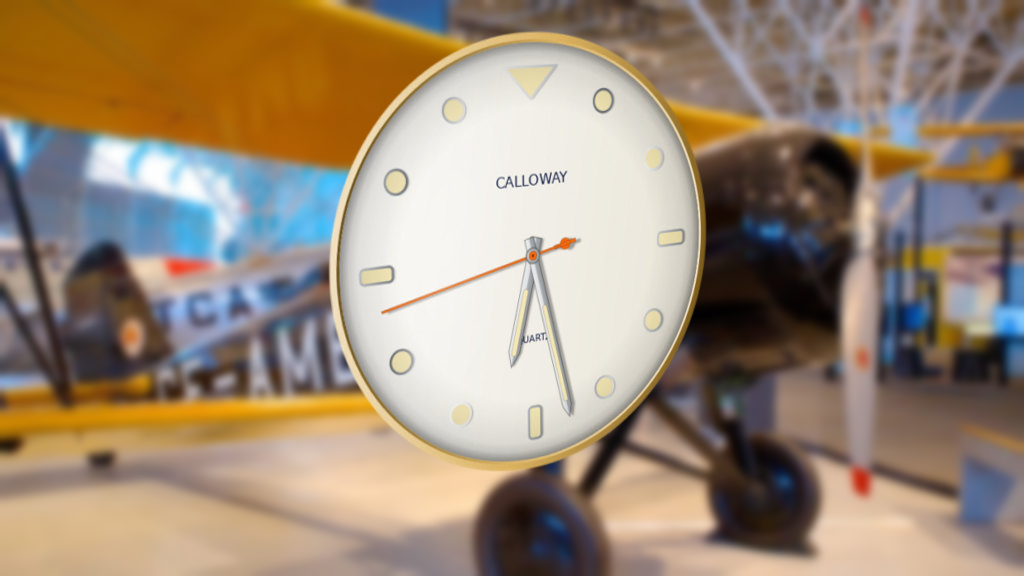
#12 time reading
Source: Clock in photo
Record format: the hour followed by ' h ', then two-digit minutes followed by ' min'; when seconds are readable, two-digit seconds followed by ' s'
6 h 27 min 43 s
